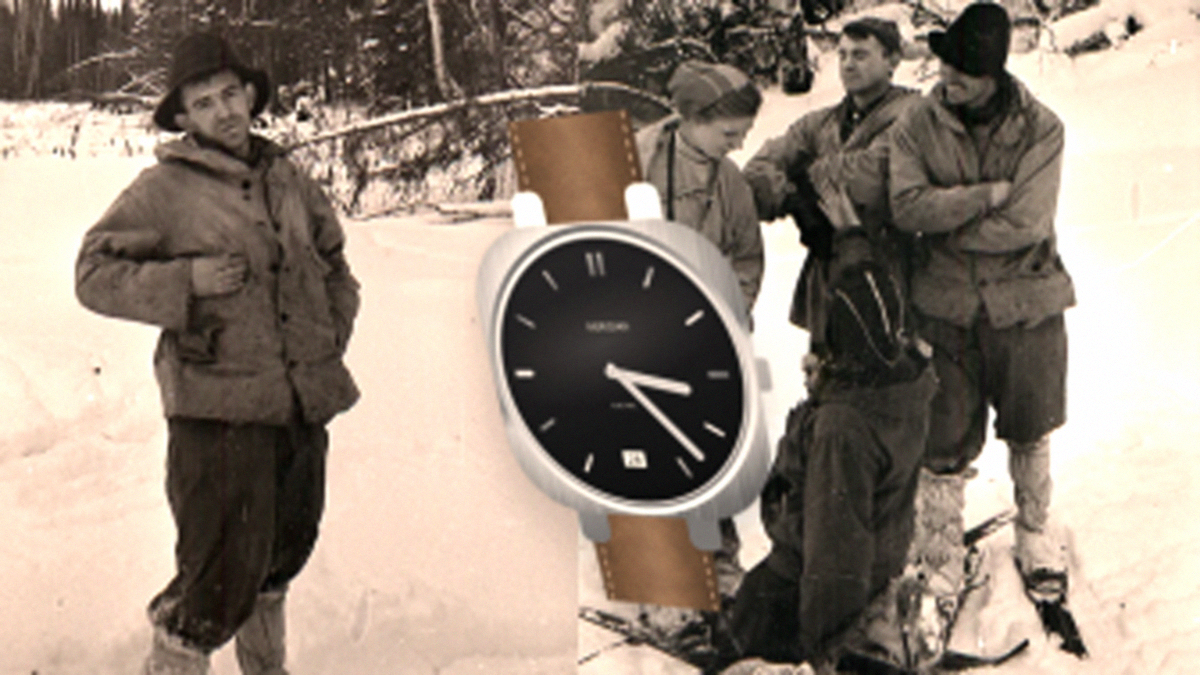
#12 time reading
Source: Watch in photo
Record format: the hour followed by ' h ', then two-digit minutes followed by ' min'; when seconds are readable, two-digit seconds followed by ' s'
3 h 23 min
